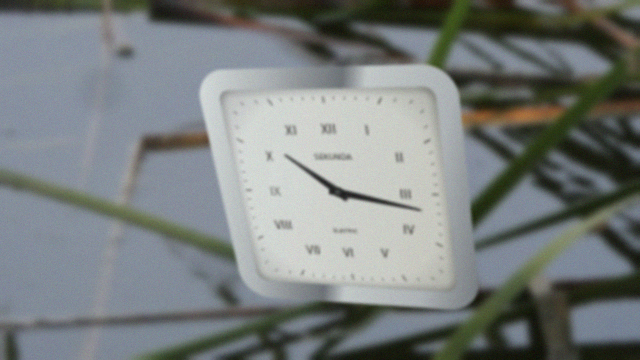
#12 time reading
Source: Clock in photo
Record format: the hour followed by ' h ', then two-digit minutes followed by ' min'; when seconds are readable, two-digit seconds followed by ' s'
10 h 17 min
